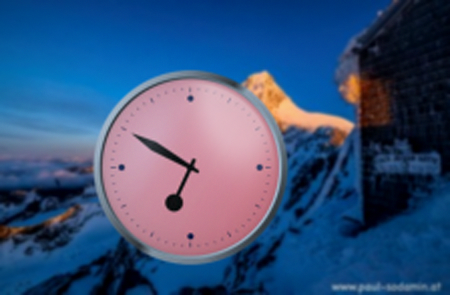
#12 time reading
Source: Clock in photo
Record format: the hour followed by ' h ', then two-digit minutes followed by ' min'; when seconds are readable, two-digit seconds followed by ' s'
6 h 50 min
